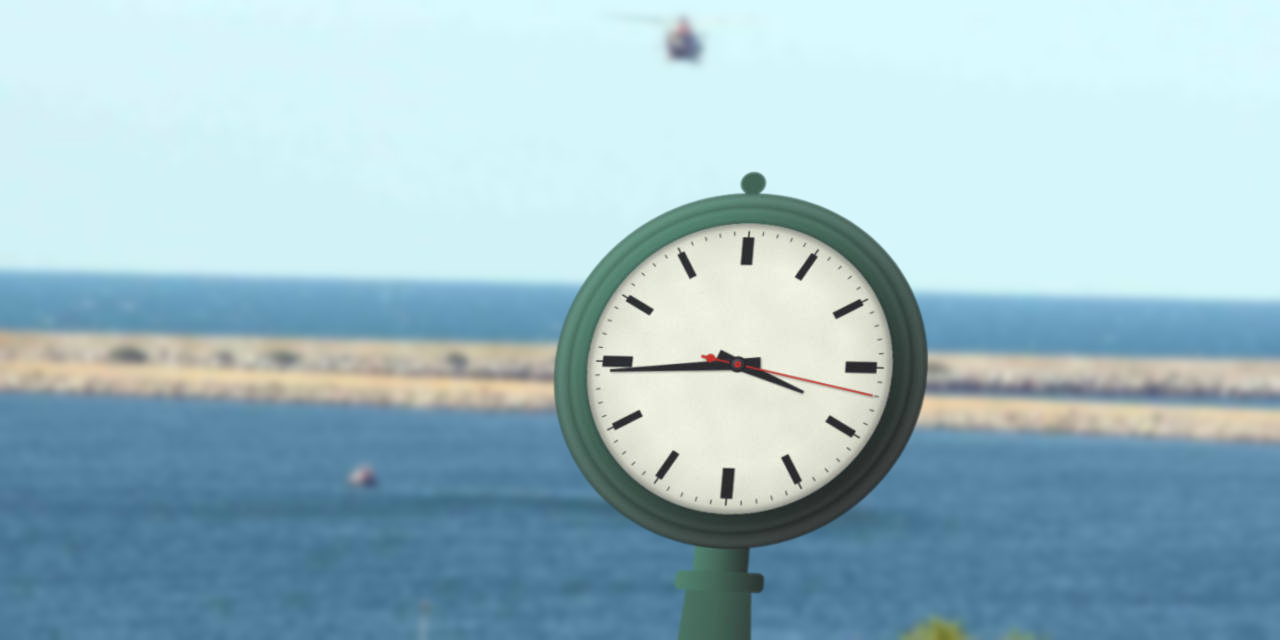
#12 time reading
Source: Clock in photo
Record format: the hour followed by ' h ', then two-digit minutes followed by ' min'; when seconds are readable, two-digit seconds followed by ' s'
3 h 44 min 17 s
